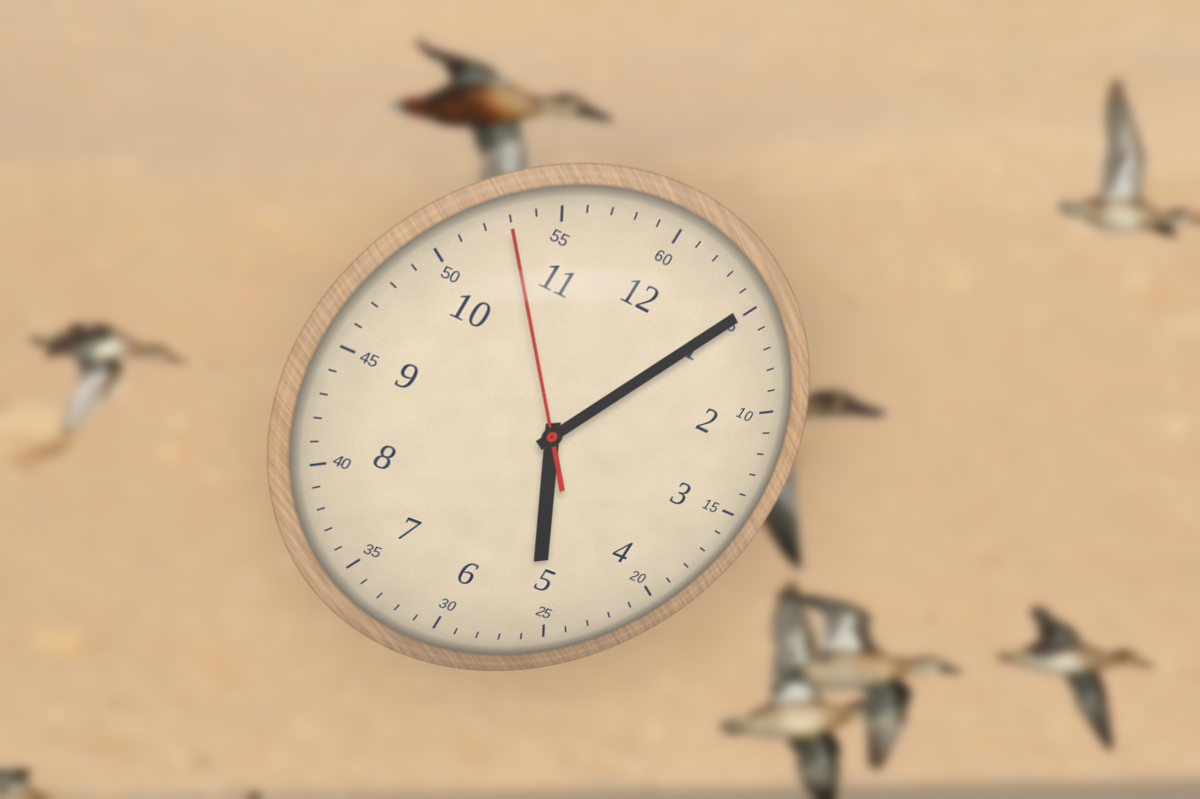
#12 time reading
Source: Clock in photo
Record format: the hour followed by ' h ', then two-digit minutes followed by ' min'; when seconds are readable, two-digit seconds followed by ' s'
5 h 04 min 53 s
